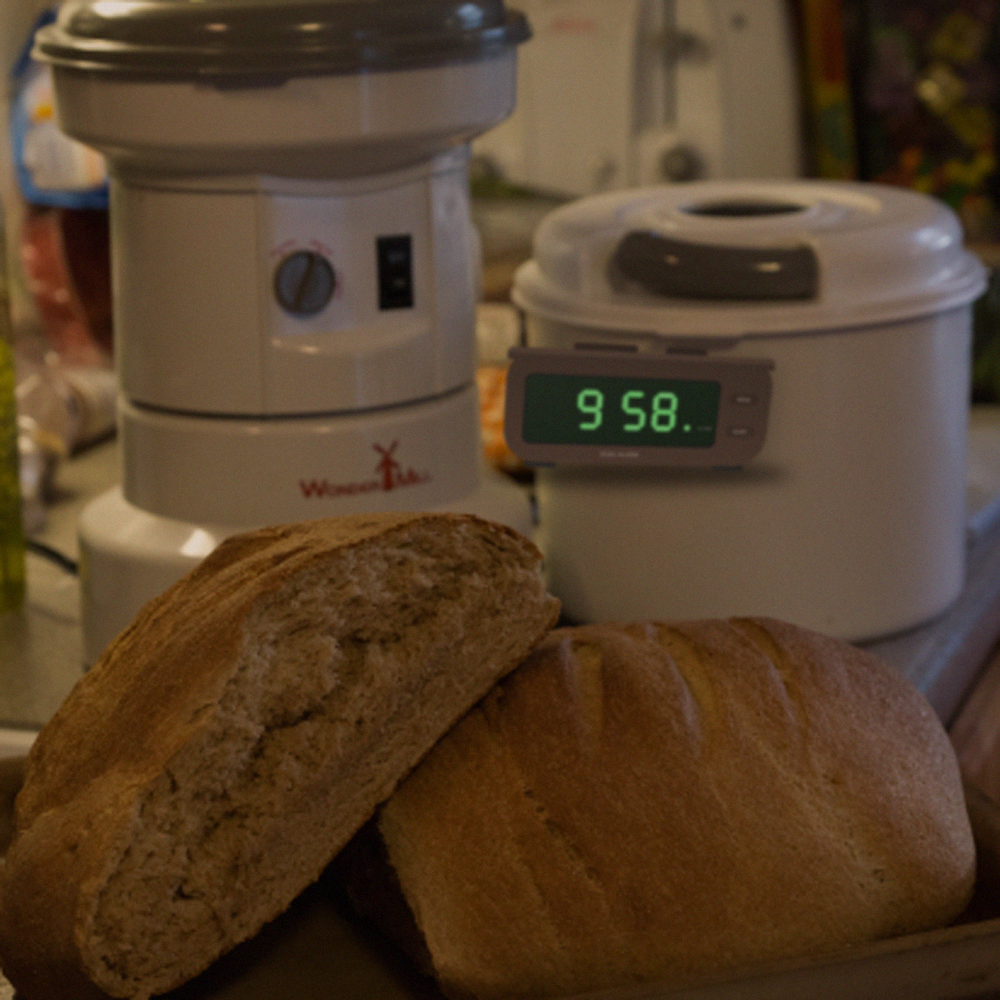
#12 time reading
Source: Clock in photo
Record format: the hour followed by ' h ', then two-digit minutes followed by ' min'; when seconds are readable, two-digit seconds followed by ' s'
9 h 58 min
